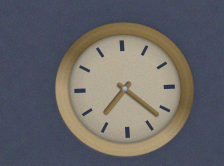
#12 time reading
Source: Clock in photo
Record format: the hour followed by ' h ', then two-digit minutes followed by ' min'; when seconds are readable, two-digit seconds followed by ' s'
7 h 22 min
